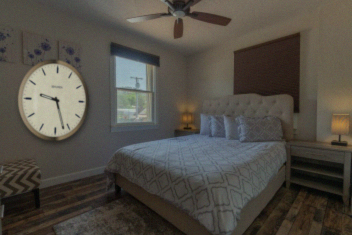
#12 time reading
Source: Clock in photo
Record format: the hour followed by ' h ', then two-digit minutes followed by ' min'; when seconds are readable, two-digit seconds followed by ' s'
9 h 27 min
